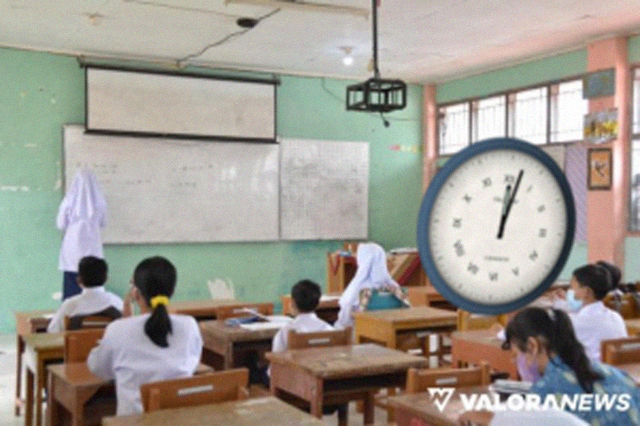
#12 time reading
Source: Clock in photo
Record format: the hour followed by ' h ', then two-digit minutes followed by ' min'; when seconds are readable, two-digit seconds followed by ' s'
12 h 02 min
